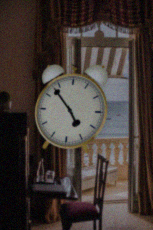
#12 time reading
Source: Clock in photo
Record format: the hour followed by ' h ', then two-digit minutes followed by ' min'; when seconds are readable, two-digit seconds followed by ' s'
4 h 53 min
